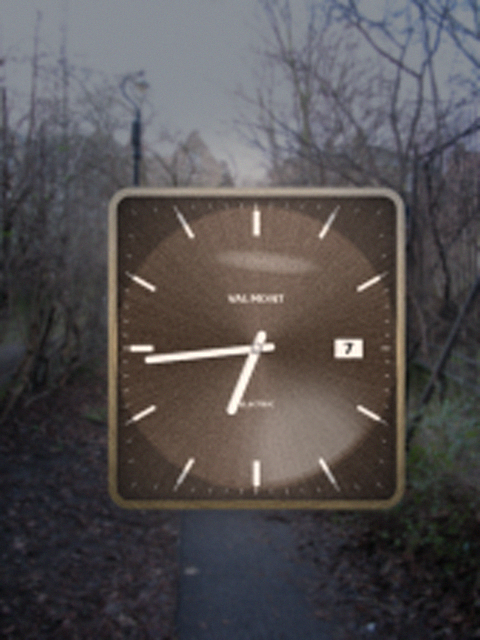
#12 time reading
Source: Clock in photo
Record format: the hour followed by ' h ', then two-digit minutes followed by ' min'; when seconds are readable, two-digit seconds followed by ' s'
6 h 44 min
